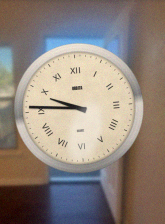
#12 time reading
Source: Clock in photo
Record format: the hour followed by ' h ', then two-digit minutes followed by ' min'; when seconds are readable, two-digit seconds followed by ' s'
9 h 46 min
